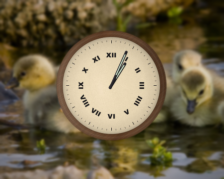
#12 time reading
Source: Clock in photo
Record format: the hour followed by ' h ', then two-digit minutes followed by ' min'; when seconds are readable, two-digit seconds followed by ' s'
1 h 04 min
